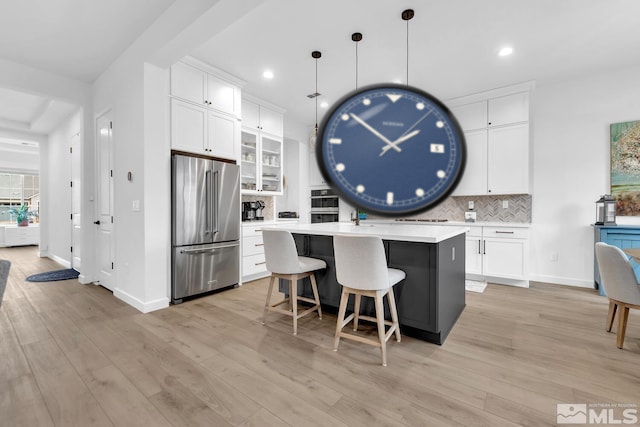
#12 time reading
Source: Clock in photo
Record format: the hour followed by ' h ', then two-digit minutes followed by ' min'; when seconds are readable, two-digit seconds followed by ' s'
1 h 51 min 07 s
